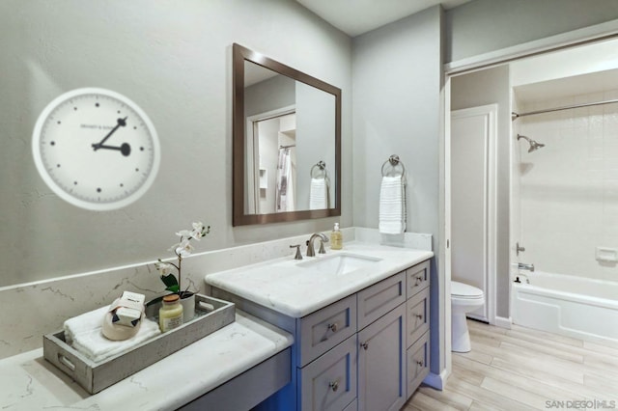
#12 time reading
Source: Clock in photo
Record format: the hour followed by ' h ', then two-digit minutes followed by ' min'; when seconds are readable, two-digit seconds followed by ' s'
3 h 07 min
